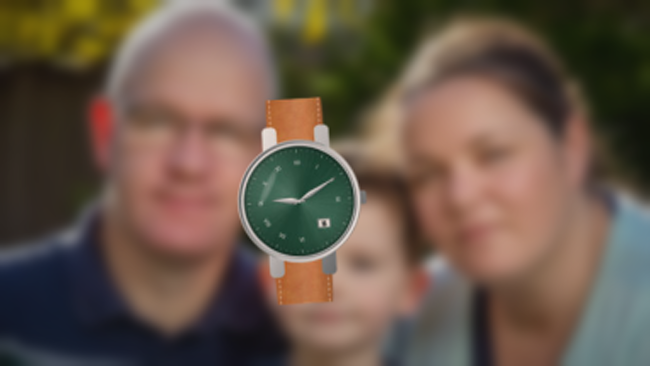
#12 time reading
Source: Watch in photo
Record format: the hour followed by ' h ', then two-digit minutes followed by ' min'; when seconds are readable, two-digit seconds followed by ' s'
9 h 10 min
